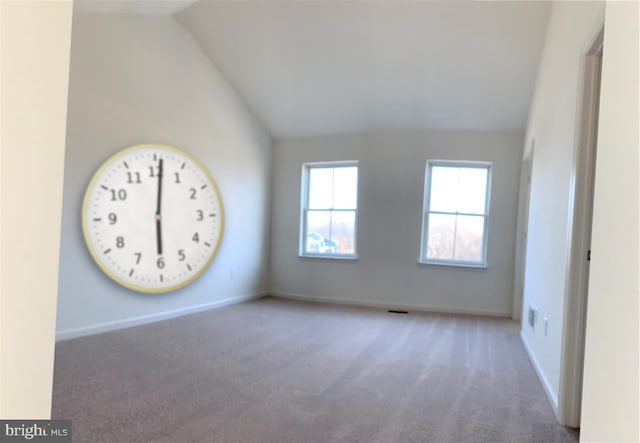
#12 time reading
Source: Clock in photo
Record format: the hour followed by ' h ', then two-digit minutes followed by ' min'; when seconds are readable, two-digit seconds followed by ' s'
6 h 01 min
